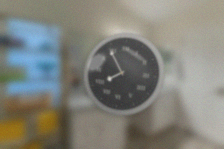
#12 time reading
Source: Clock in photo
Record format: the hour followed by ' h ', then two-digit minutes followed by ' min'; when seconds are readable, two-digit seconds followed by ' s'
7 h 54 min
